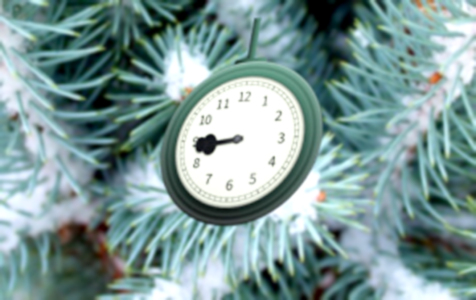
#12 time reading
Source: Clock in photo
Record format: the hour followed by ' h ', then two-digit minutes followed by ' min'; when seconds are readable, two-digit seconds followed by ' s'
8 h 44 min
